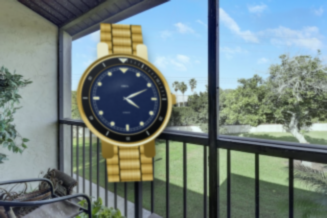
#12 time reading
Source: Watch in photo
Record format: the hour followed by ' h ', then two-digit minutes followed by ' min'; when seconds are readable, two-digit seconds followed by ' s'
4 h 11 min
